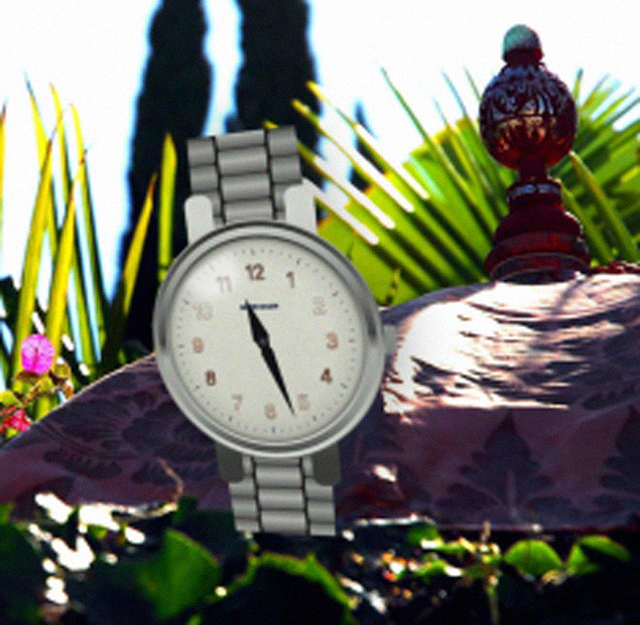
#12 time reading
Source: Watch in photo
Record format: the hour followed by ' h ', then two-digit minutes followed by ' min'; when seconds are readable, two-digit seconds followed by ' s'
11 h 27 min
